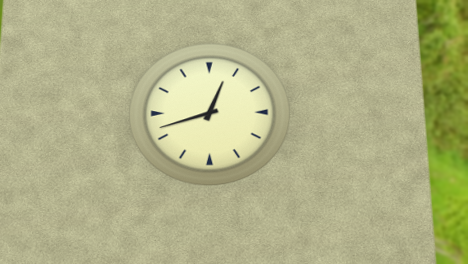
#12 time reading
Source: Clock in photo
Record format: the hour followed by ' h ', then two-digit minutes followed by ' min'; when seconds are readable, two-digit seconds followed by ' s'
12 h 42 min
